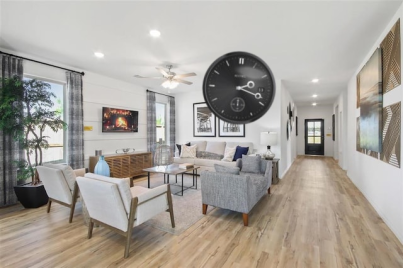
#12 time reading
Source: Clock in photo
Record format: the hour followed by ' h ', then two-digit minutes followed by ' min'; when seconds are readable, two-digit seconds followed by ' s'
2 h 18 min
